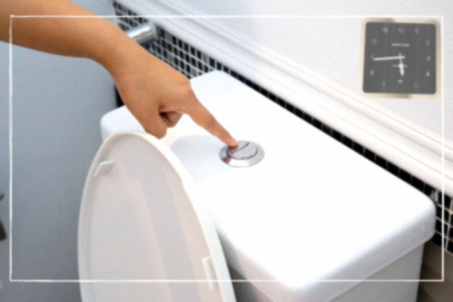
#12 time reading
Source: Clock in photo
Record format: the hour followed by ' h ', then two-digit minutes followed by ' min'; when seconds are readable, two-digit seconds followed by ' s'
5 h 44 min
